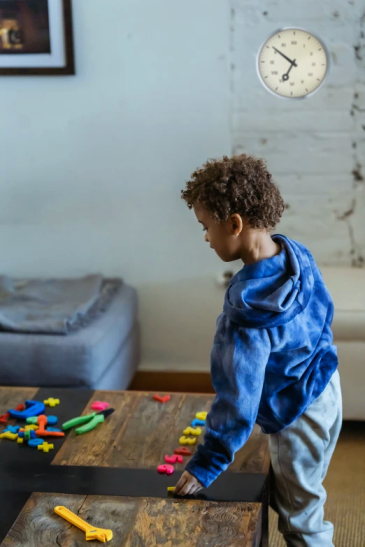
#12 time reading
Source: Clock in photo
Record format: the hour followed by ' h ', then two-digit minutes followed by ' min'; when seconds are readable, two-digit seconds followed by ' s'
6 h 51 min
